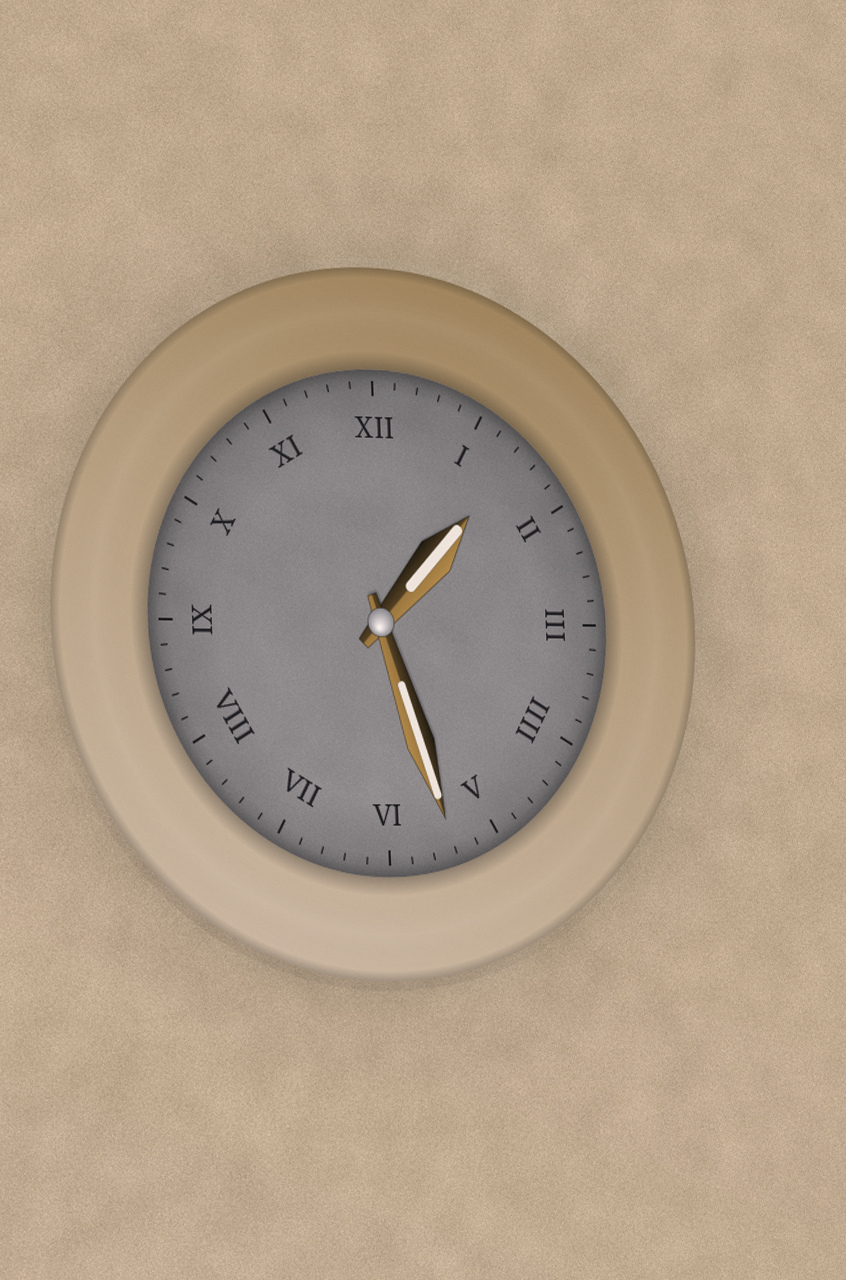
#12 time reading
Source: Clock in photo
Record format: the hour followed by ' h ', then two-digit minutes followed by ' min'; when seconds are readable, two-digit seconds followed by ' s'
1 h 27 min
